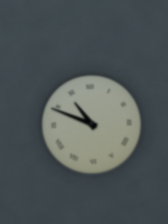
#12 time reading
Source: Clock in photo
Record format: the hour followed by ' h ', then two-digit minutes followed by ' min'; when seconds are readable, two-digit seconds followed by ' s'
10 h 49 min
